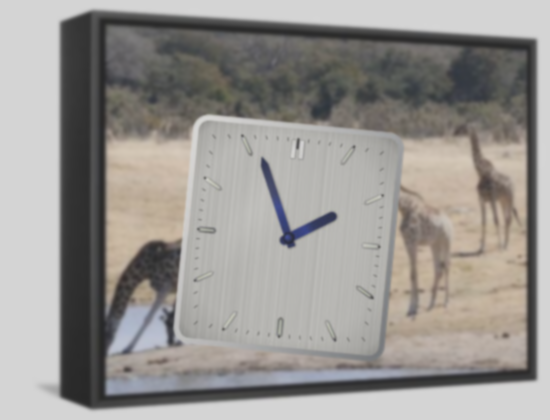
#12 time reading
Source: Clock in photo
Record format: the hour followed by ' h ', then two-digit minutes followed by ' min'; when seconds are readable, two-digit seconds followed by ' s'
1 h 56 min
